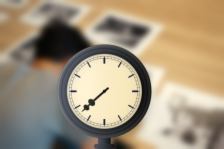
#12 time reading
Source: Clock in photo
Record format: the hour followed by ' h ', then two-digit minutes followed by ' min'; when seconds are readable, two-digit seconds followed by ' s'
7 h 38 min
